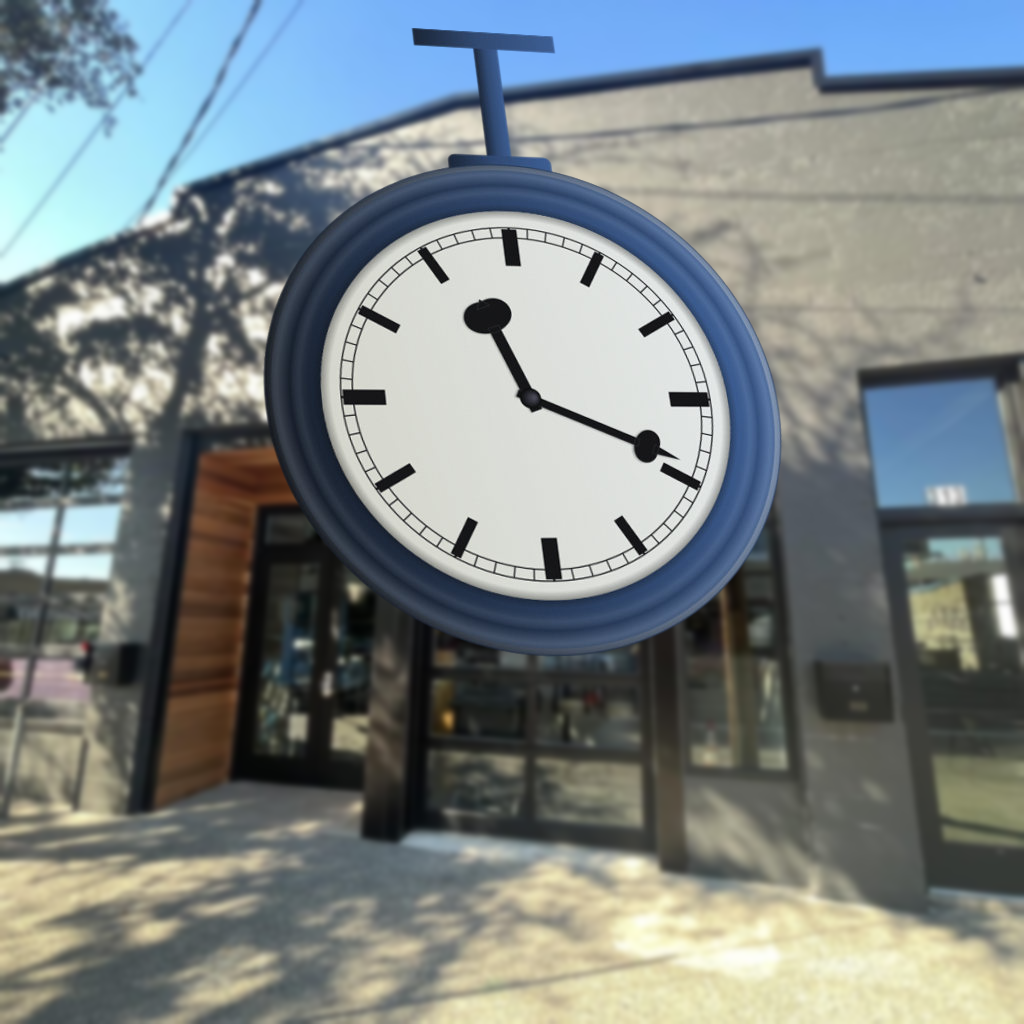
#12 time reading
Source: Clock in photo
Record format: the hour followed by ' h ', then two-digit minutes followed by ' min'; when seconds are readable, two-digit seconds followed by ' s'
11 h 19 min
